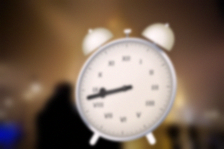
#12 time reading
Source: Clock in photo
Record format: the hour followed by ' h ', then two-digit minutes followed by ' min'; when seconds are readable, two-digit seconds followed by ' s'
8 h 43 min
